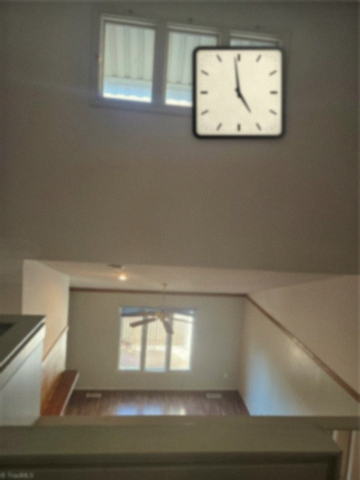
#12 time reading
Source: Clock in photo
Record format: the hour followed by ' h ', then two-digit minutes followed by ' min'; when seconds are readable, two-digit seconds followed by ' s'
4 h 59 min
